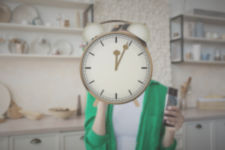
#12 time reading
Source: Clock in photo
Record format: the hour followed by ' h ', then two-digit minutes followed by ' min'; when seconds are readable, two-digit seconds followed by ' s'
12 h 04 min
